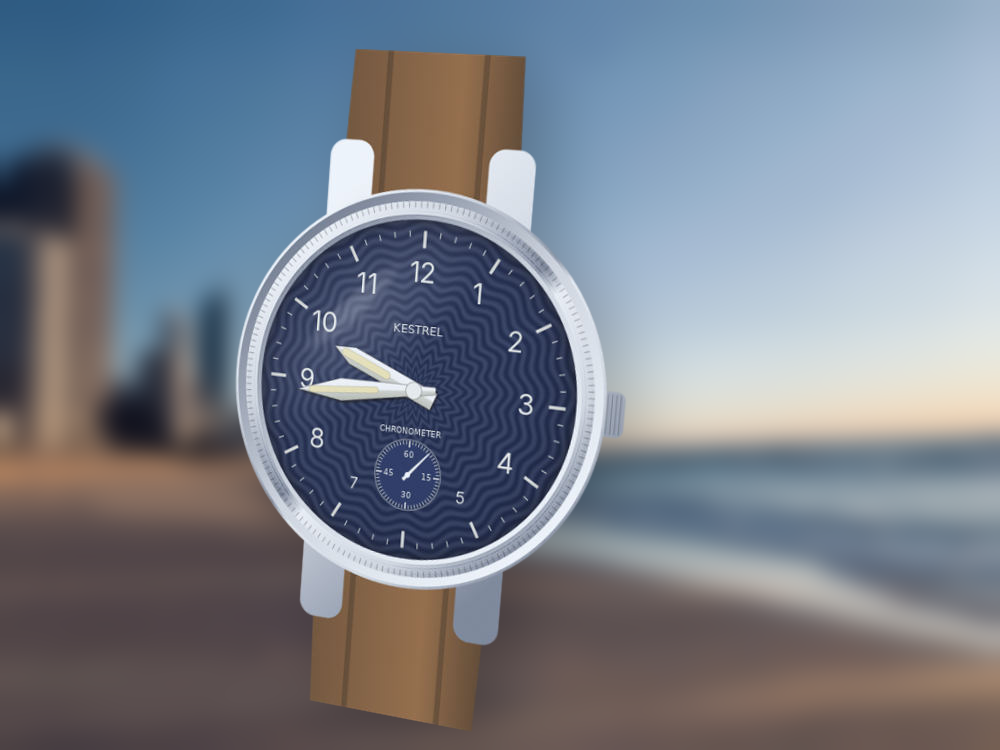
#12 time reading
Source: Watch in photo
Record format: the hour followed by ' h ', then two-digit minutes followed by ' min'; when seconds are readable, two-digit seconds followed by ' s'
9 h 44 min 07 s
